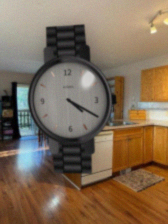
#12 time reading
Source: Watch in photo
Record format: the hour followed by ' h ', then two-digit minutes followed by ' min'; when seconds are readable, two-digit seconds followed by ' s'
4 h 20 min
